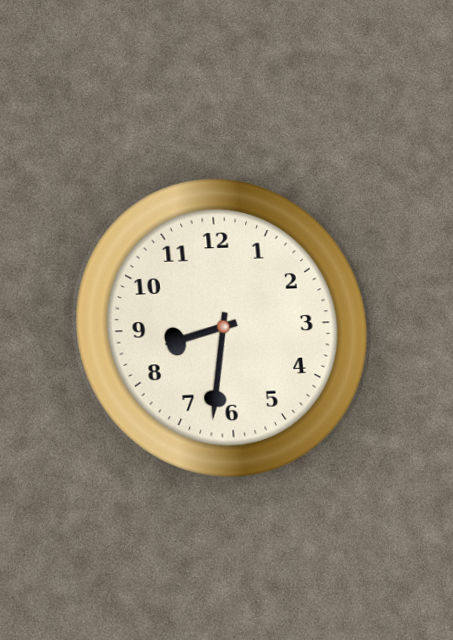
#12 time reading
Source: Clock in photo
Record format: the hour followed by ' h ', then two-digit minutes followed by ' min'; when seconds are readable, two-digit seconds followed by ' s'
8 h 32 min
